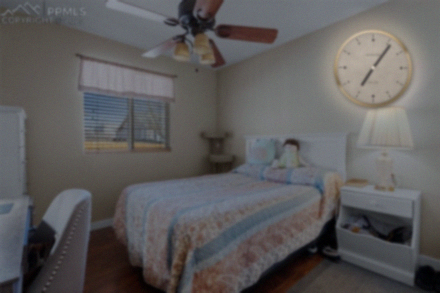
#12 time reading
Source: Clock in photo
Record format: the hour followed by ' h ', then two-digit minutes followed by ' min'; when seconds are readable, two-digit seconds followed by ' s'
7 h 06 min
